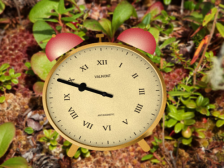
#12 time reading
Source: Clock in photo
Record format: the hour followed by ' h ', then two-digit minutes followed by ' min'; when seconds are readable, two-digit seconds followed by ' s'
9 h 49 min
